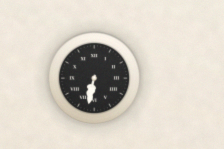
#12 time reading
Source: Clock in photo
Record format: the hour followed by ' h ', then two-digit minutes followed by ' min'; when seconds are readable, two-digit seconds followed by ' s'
6 h 32 min
